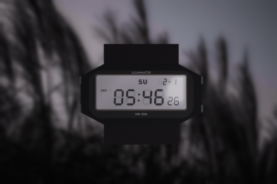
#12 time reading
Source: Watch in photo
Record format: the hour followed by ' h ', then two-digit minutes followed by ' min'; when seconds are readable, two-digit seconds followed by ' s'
5 h 46 min
